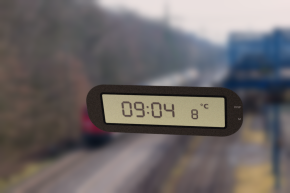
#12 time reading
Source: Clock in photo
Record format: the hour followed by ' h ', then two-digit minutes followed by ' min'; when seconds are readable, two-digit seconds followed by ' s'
9 h 04 min
